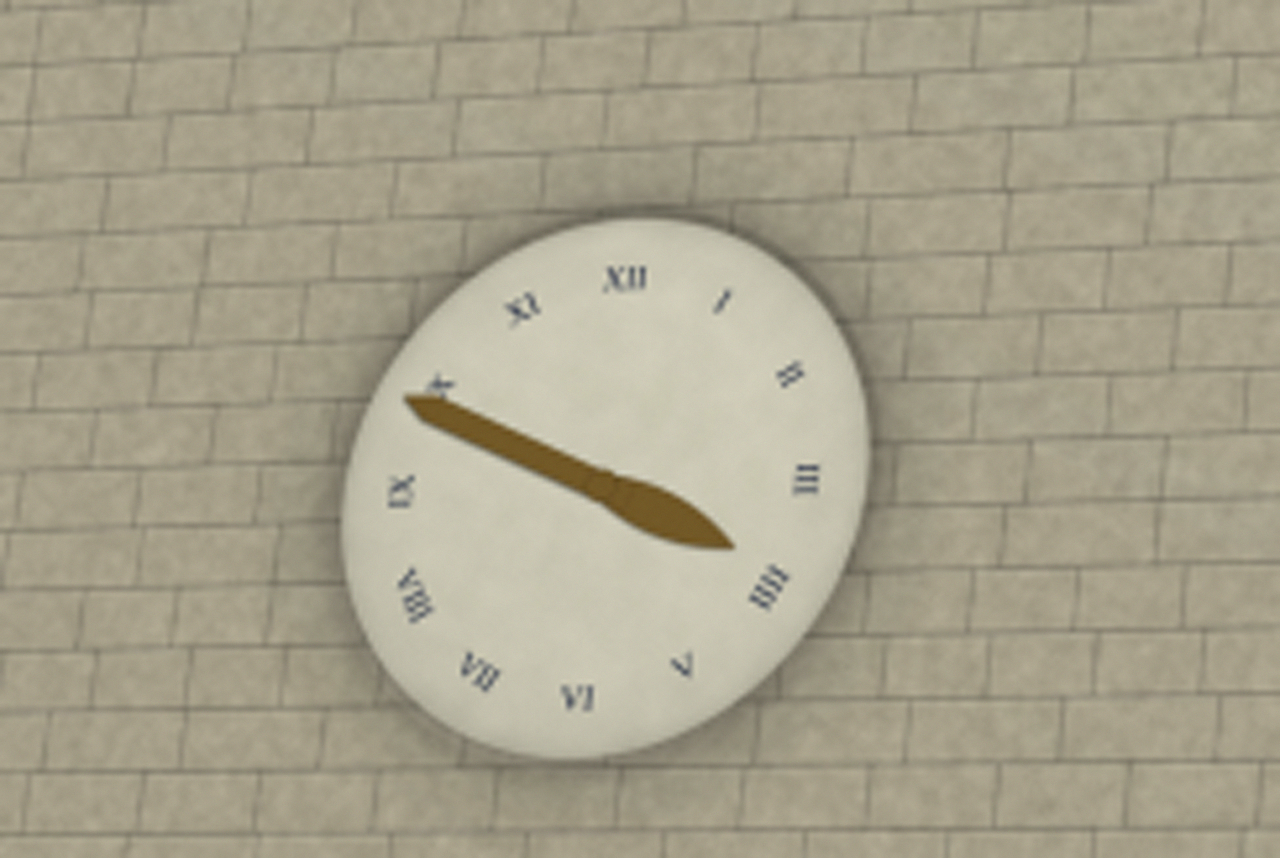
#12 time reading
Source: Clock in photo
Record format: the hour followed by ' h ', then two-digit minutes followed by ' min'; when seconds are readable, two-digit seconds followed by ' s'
3 h 49 min
